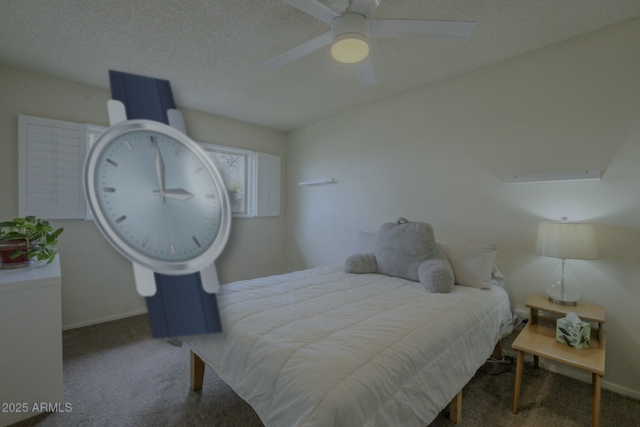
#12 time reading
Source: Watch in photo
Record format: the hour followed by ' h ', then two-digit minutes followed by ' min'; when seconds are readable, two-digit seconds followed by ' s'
3 h 01 min
